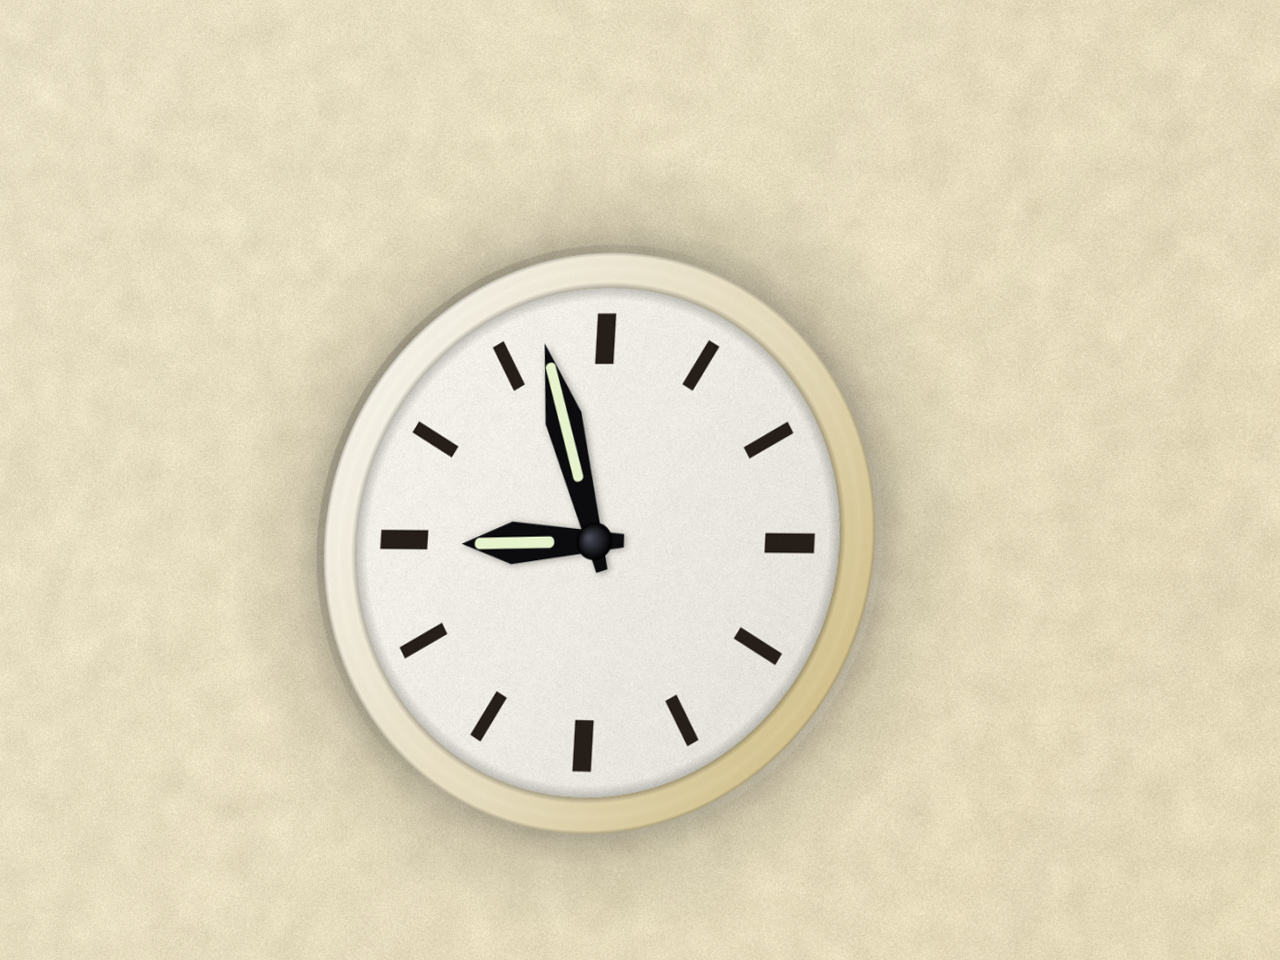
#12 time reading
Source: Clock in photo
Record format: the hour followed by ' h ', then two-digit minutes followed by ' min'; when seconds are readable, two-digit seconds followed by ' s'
8 h 57 min
